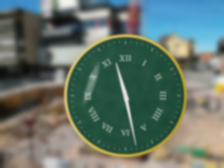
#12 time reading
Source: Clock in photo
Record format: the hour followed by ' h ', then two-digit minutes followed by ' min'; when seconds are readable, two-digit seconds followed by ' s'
11 h 28 min
